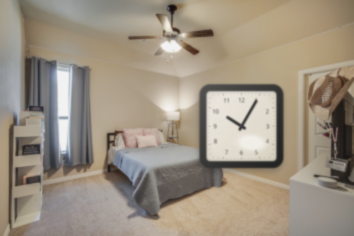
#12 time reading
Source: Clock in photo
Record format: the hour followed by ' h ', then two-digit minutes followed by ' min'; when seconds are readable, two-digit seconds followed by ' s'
10 h 05 min
